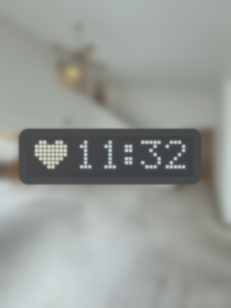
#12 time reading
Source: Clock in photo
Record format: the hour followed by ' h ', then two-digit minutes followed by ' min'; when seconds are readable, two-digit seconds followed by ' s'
11 h 32 min
